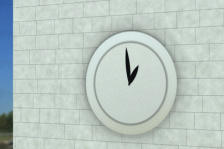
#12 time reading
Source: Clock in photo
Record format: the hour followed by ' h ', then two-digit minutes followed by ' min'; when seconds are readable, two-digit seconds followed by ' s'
12 h 59 min
